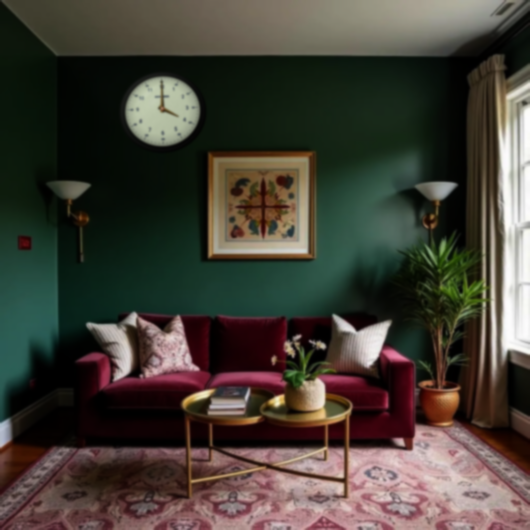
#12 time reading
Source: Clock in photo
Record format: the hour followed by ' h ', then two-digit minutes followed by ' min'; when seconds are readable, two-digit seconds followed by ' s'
4 h 00 min
